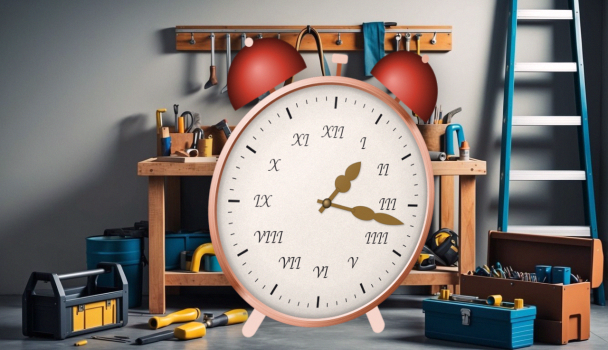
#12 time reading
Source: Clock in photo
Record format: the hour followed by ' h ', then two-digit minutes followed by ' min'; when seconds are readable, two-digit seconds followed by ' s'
1 h 17 min
